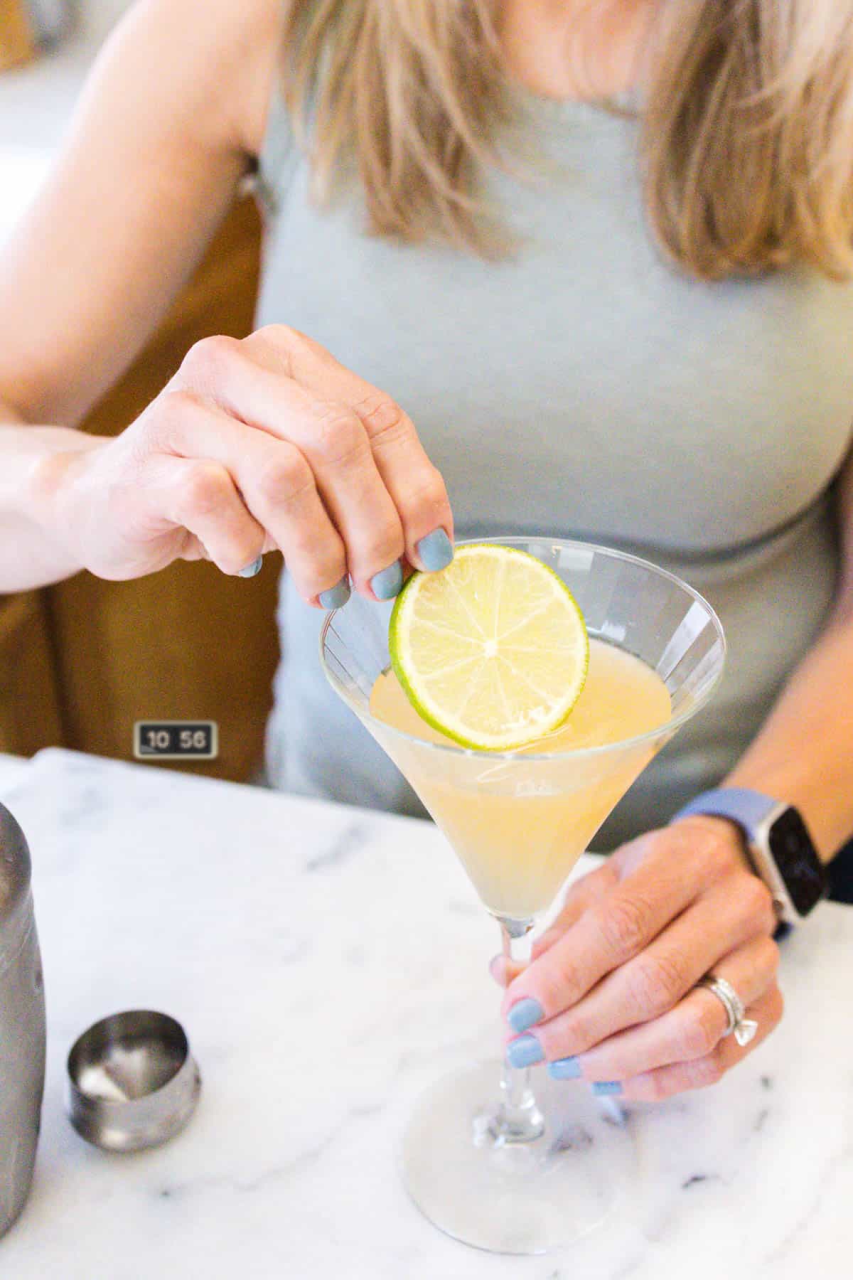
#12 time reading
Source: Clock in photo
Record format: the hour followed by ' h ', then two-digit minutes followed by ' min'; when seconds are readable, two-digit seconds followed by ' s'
10 h 56 min
